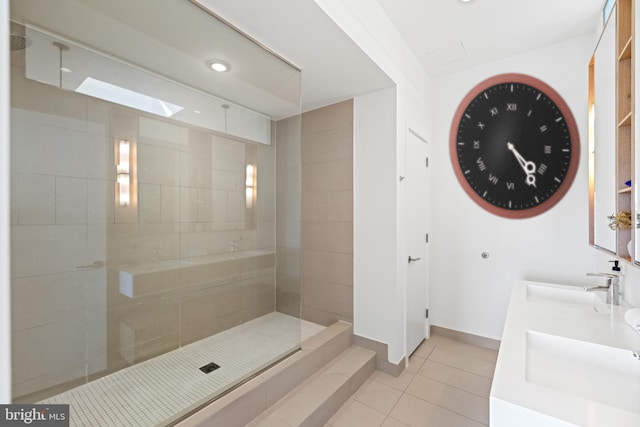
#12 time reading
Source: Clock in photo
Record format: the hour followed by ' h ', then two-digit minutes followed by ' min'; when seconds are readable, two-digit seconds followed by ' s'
4 h 24 min
